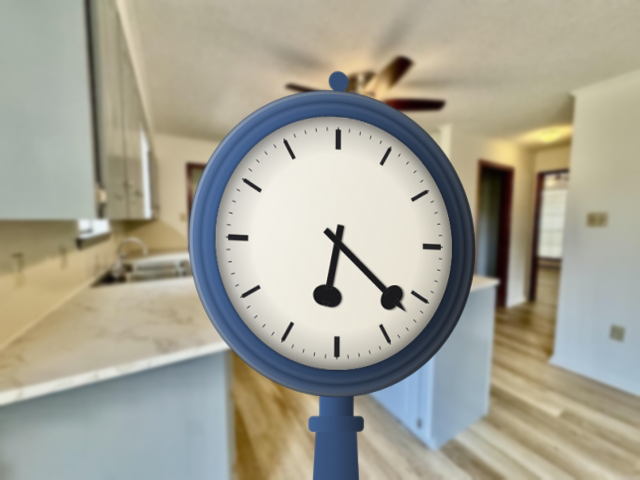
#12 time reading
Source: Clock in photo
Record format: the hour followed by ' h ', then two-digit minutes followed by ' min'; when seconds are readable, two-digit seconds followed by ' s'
6 h 22 min
